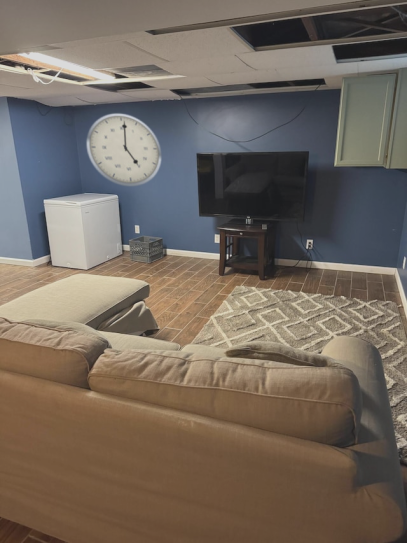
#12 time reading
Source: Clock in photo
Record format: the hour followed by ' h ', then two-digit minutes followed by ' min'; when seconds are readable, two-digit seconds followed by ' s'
5 h 01 min
